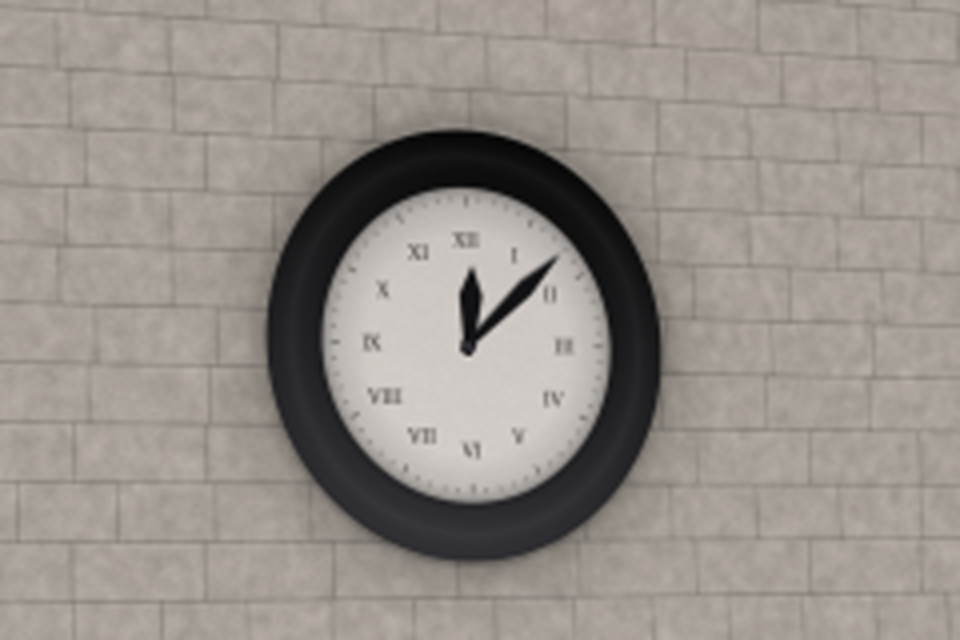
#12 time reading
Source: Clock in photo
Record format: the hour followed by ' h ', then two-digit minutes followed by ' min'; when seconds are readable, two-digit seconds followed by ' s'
12 h 08 min
